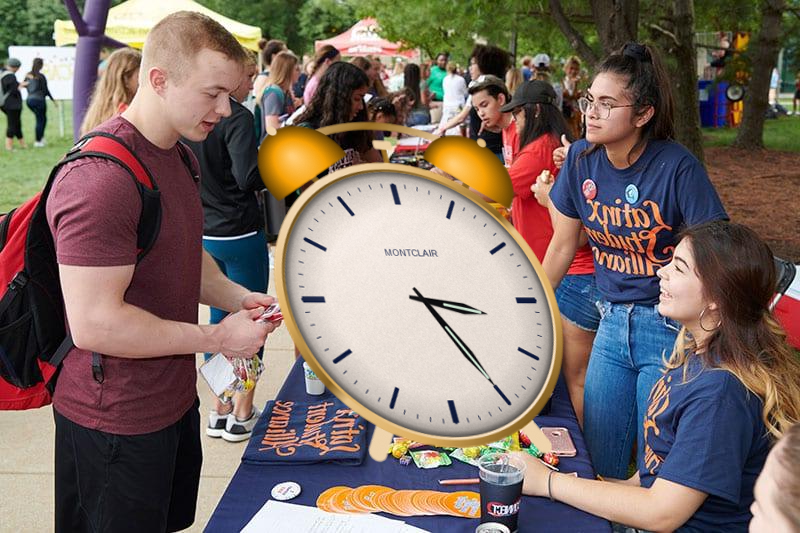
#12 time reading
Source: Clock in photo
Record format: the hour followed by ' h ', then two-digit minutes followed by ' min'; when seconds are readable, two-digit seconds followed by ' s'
3 h 25 min
